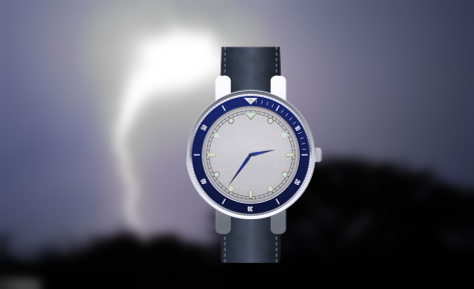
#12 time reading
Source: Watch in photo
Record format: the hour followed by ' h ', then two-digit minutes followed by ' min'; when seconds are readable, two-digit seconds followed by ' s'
2 h 36 min
